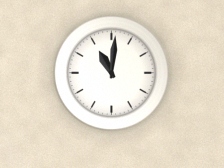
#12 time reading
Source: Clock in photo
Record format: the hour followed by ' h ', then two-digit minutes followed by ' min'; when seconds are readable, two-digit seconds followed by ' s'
11 h 01 min
